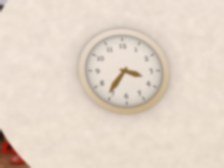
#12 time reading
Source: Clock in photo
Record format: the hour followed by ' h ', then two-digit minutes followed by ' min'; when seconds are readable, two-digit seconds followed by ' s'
3 h 36 min
